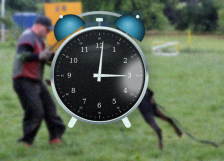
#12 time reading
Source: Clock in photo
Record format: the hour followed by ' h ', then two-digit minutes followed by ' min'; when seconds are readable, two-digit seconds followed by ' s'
3 h 01 min
